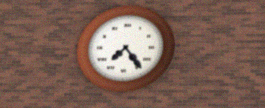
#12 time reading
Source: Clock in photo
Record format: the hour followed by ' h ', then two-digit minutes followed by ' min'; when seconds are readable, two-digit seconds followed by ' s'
7 h 24 min
